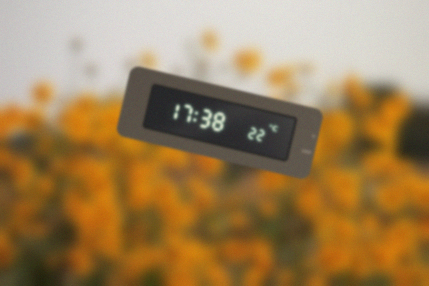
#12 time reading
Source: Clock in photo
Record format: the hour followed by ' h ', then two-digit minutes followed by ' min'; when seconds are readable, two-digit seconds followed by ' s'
17 h 38 min
